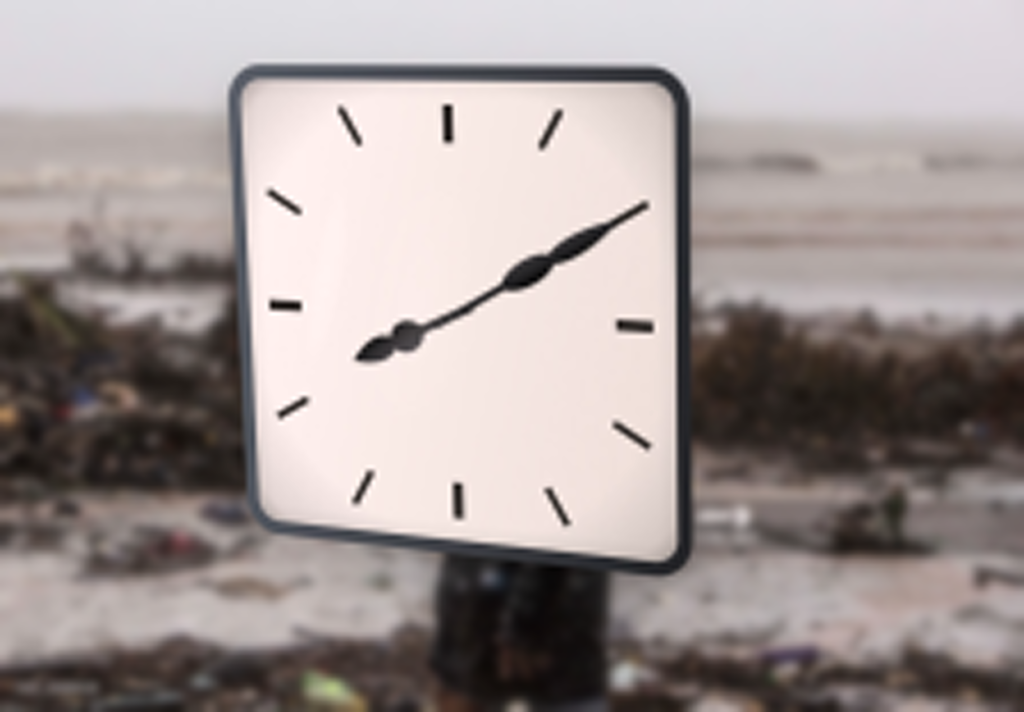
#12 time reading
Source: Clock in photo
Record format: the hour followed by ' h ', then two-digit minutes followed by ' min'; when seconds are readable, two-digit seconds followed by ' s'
8 h 10 min
